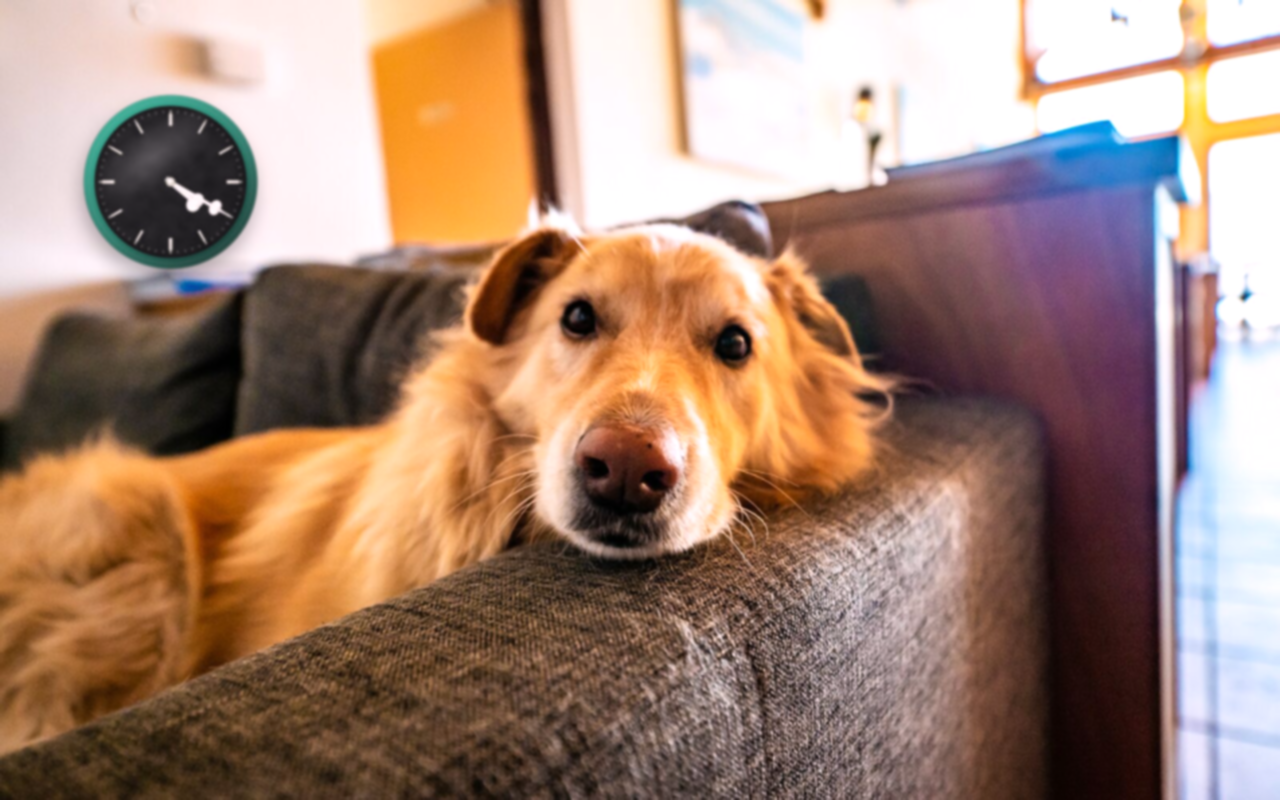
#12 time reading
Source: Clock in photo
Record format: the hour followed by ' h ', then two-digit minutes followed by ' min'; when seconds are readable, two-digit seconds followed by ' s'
4 h 20 min
